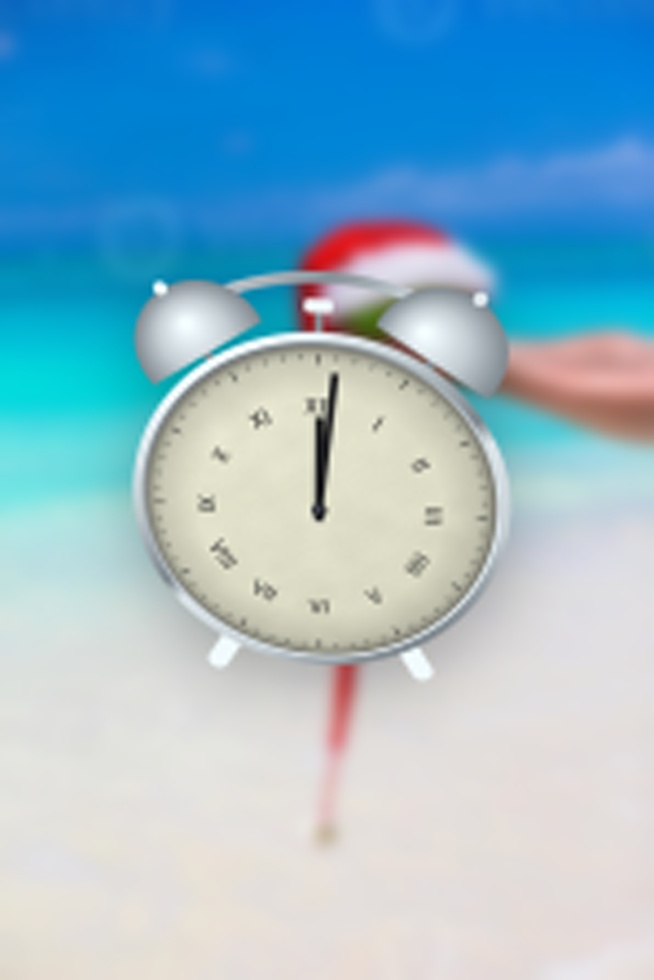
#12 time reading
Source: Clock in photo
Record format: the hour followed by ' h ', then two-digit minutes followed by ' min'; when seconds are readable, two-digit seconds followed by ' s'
12 h 01 min
